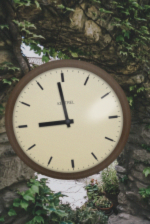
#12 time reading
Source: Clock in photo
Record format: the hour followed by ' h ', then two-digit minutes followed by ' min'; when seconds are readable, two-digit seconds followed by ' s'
8 h 59 min
